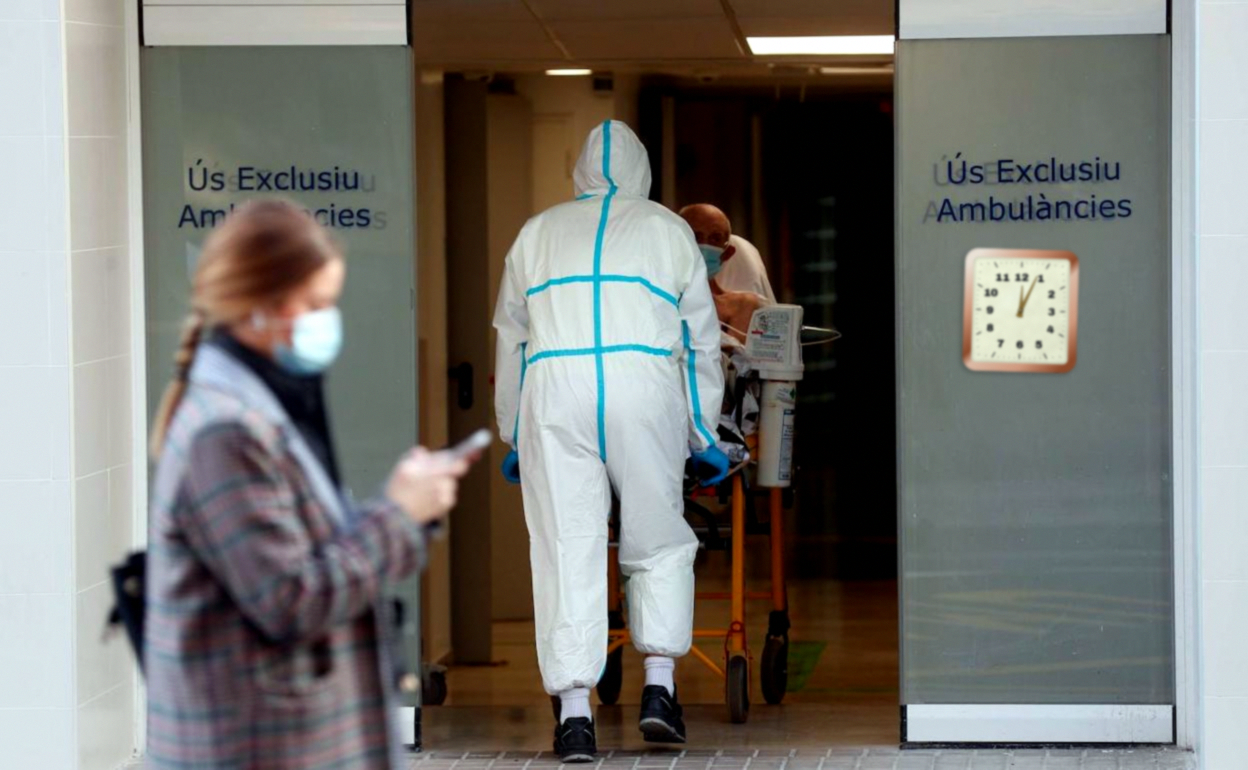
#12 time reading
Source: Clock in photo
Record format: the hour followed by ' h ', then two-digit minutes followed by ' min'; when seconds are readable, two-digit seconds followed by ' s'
12 h 04 min
